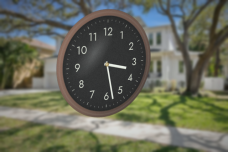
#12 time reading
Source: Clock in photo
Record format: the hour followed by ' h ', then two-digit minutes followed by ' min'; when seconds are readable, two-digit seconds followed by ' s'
3 h 28 min
